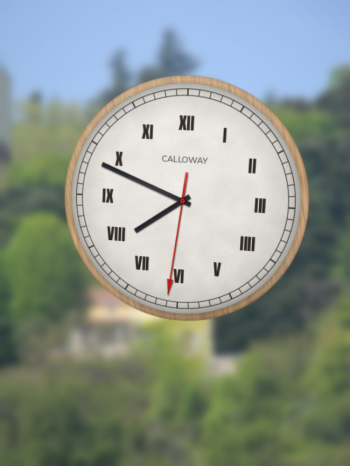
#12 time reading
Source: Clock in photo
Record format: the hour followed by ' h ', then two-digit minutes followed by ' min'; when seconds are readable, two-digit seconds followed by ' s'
7 h 48 min 31 s
